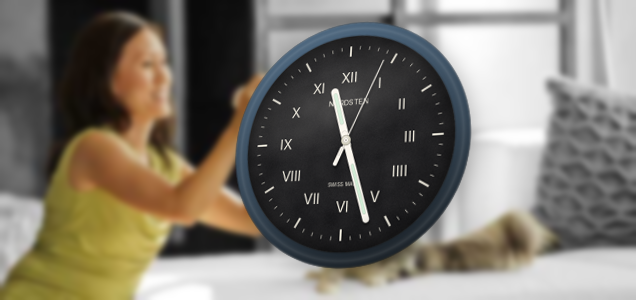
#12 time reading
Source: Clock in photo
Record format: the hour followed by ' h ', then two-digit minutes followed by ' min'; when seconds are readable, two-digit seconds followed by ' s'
11 h 27 min 04 s
